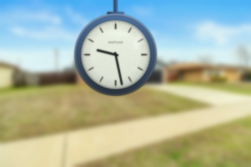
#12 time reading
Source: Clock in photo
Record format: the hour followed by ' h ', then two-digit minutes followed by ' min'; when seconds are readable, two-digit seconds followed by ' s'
9 h 28 min
